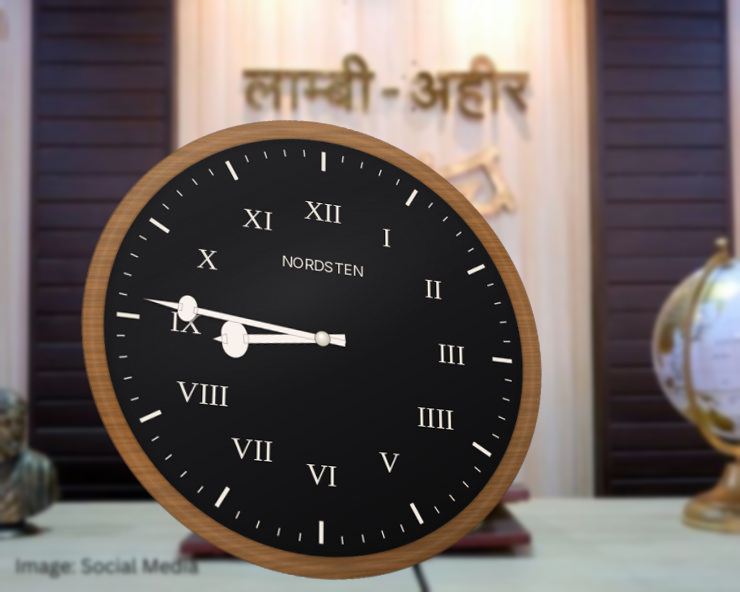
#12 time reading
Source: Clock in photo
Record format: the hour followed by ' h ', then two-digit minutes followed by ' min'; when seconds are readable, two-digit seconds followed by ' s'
8 h 46 min
